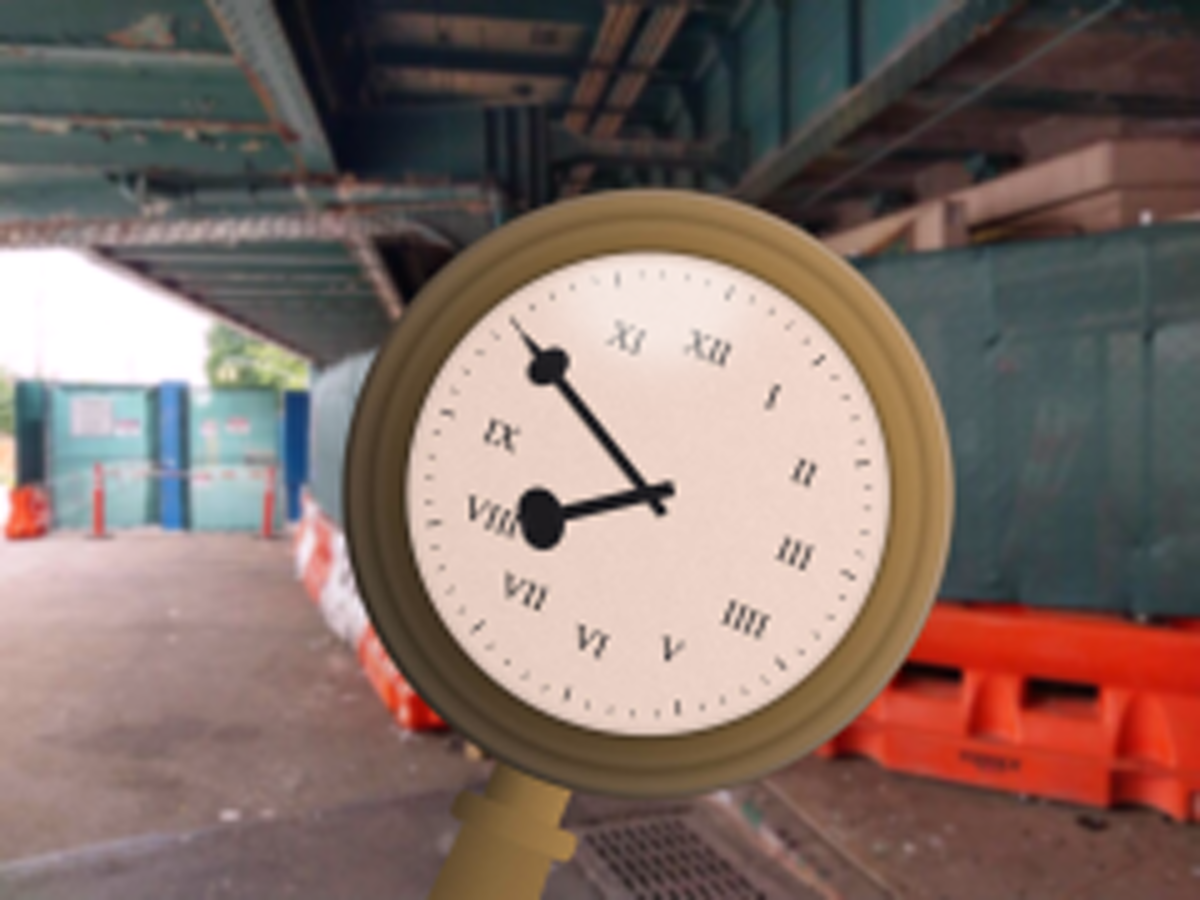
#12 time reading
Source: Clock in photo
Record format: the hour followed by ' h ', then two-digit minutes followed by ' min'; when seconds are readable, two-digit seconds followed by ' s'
7 h 50 min
